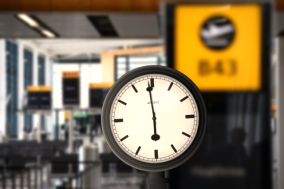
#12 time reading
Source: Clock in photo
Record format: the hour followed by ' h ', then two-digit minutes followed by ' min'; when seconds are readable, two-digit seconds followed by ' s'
5 h 59 min
